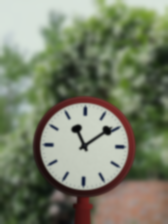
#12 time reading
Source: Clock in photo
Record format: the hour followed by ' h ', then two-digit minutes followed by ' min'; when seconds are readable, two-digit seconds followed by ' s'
11 h 09 min
